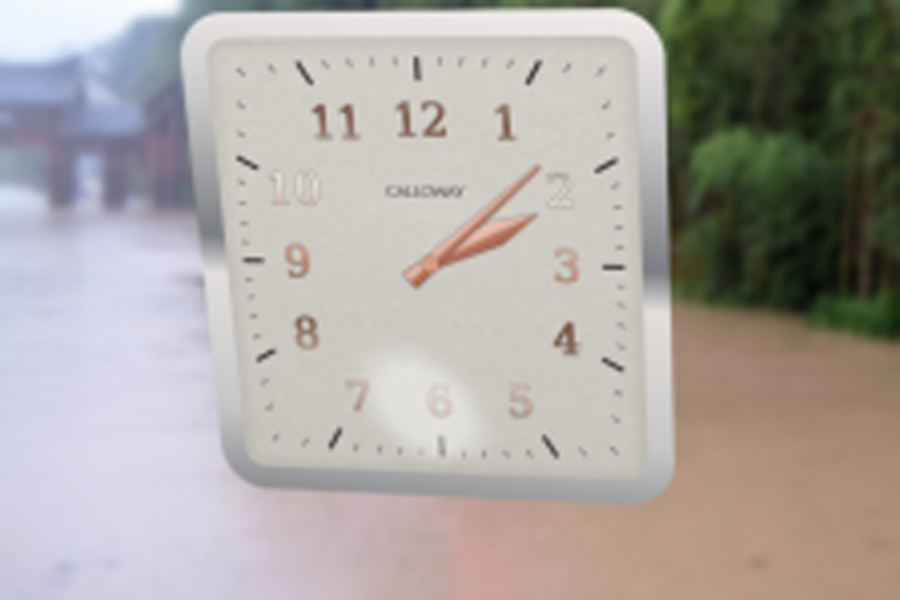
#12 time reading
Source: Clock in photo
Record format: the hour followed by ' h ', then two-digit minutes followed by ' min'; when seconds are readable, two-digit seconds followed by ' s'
2 h 08 min
